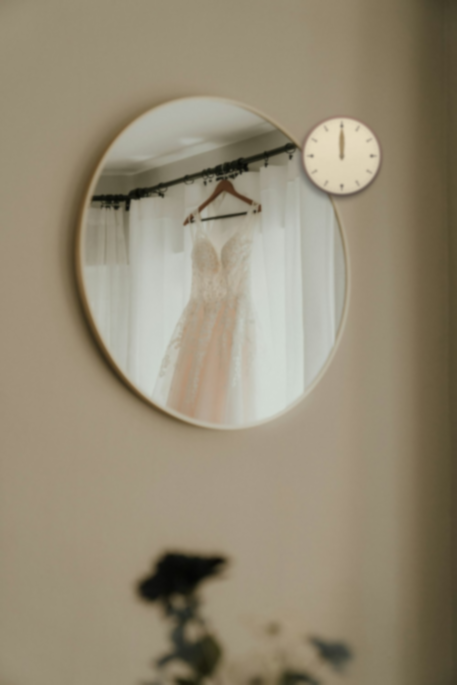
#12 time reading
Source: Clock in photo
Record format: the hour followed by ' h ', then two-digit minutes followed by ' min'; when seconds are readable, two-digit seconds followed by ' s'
12 h 00 min
